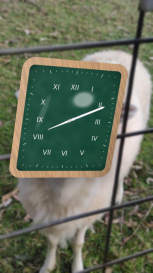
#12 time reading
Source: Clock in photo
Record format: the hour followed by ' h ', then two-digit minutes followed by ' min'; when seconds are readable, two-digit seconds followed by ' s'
8 h 11 min
